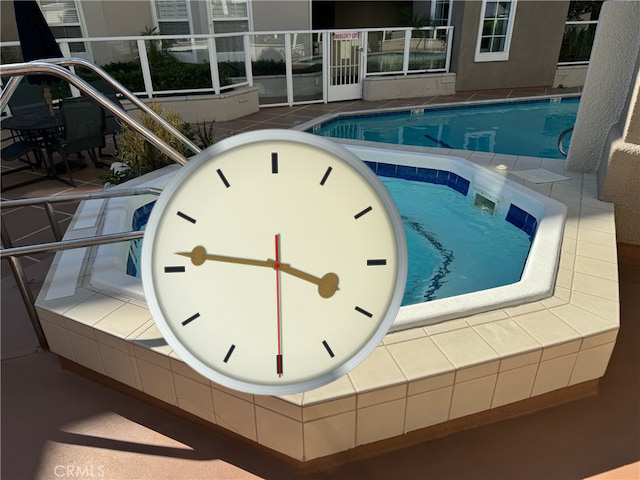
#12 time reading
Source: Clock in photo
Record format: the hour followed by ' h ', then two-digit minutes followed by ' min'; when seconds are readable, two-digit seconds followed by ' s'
3 h 46 min 30 s
